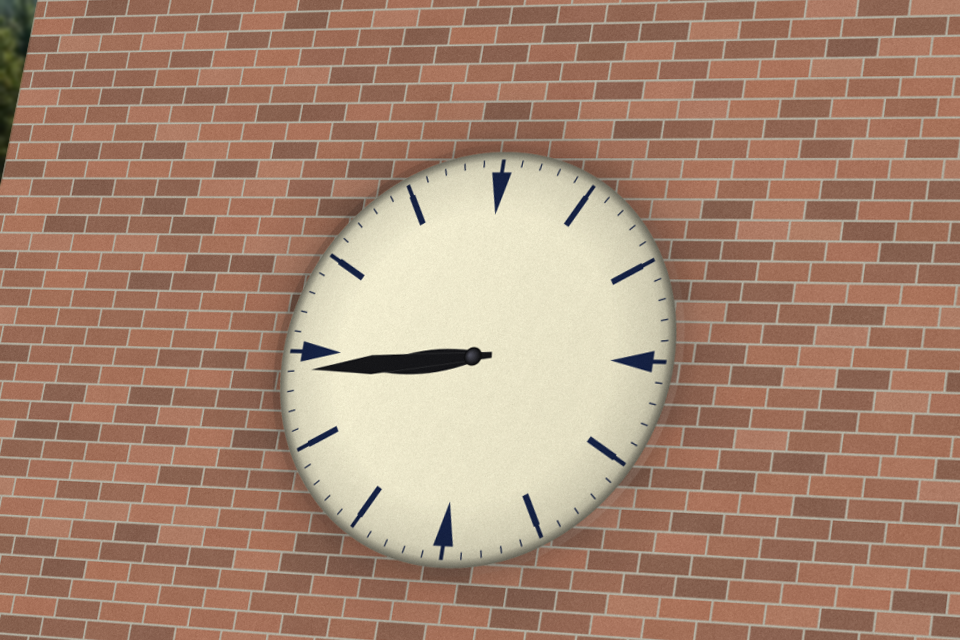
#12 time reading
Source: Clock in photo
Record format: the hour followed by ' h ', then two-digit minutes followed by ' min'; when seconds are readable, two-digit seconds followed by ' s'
8 h 44 min
